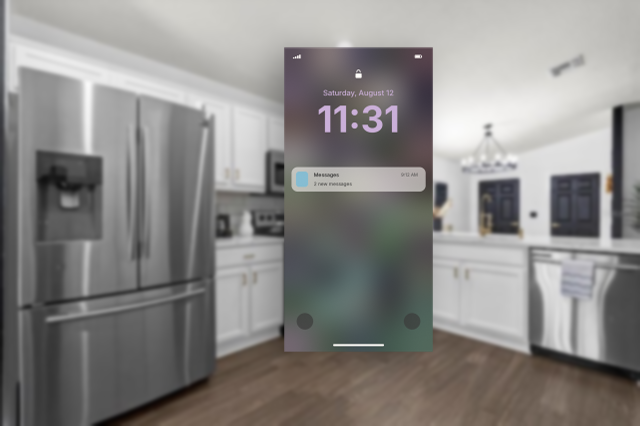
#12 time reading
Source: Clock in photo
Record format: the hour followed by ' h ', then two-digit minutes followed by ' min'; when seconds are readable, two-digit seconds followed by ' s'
11 h 31 min
